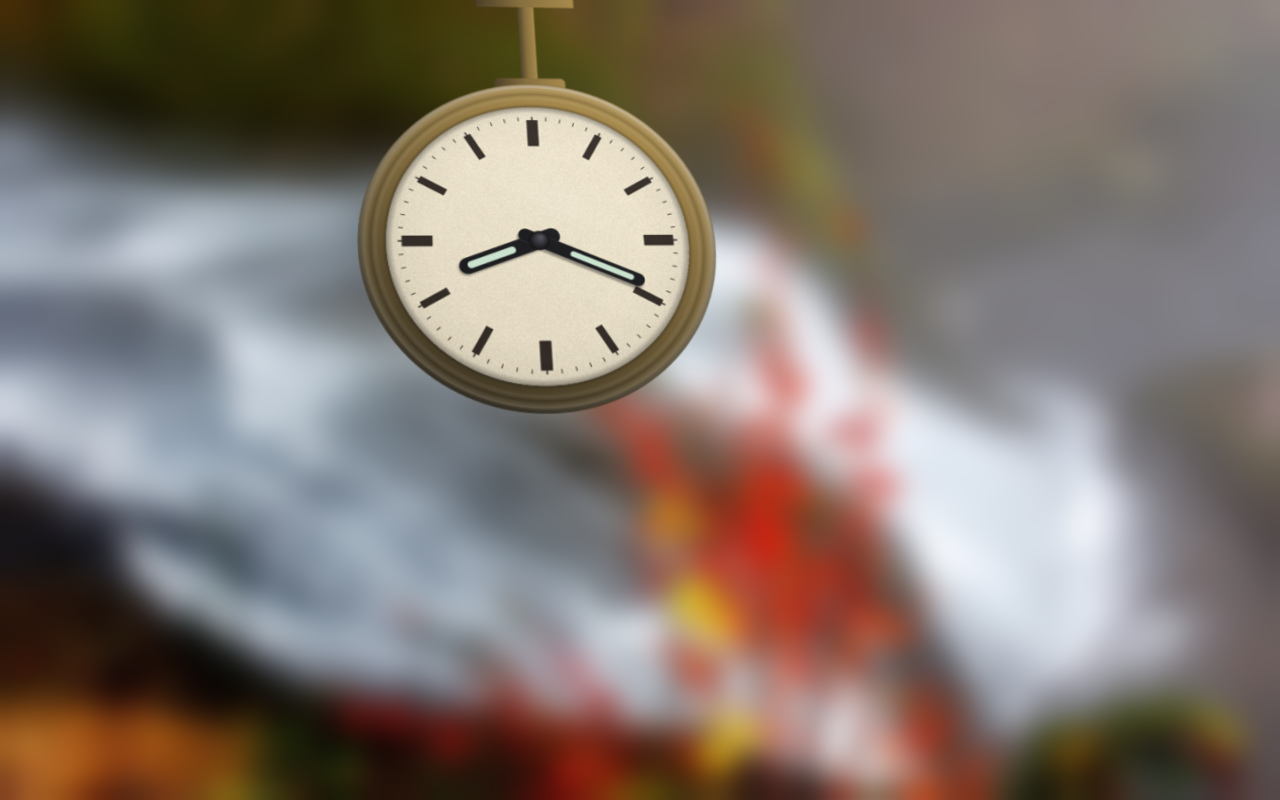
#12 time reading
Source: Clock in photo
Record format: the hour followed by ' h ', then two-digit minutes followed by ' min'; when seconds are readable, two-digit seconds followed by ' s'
8 h 19 min
